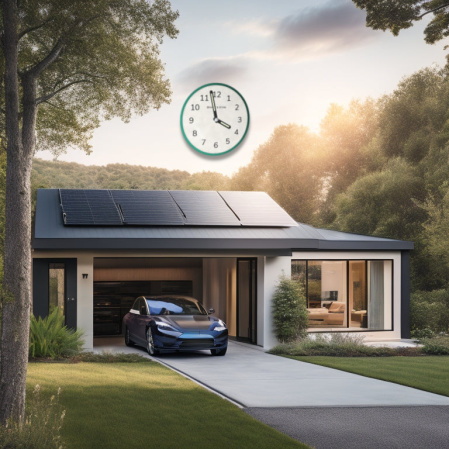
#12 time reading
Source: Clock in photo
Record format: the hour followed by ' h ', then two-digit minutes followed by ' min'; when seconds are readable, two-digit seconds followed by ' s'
3 h 58 min
